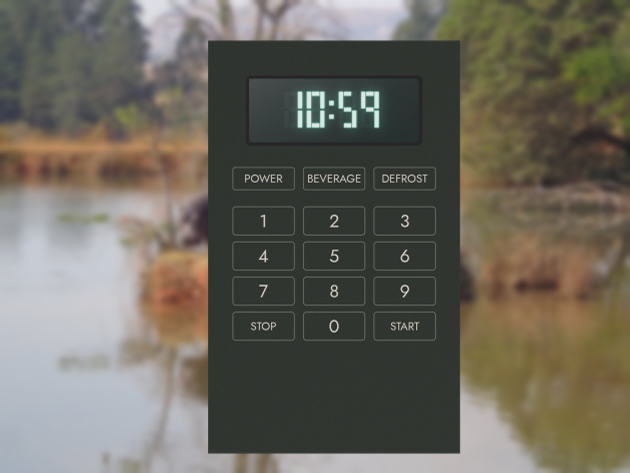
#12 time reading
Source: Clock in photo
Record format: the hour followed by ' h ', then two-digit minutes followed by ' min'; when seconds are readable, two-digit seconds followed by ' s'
10 h 59 min
